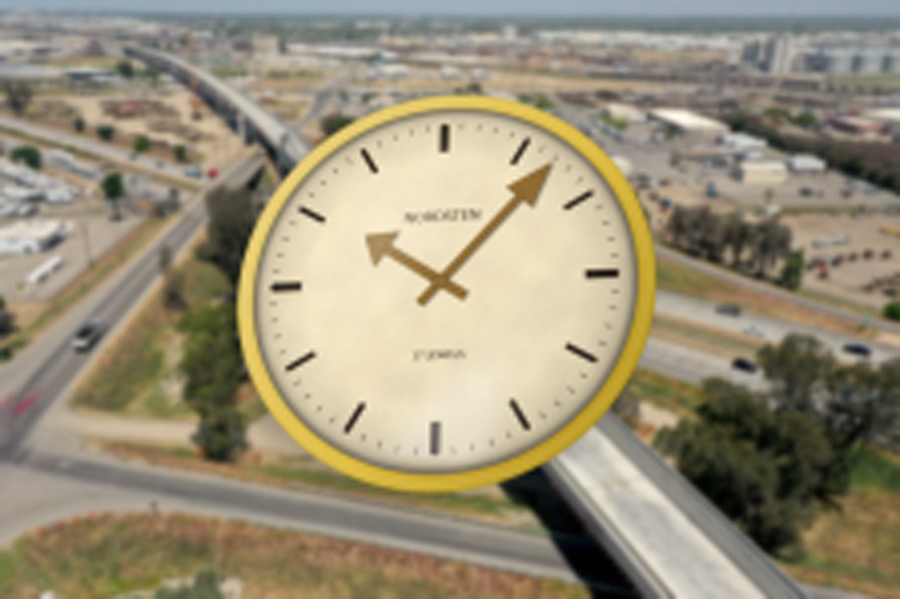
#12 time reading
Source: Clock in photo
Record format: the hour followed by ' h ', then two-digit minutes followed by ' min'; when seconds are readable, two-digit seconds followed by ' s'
10 h 07 min
